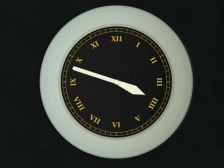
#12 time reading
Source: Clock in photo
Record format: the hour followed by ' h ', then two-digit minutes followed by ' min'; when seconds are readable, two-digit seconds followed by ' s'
3 h 48 min
